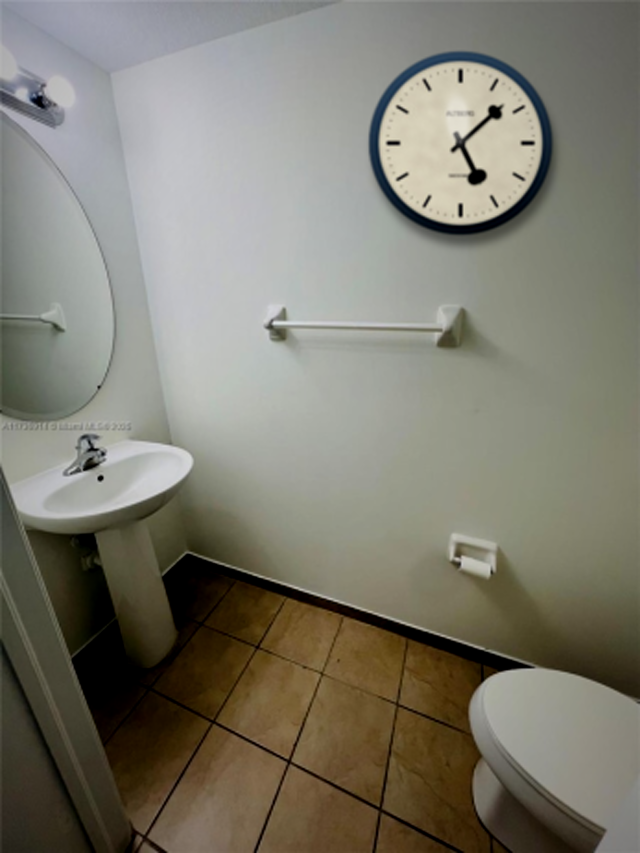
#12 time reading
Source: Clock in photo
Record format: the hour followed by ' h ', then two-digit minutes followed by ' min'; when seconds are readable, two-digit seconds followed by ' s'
5 h 08 min
